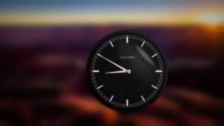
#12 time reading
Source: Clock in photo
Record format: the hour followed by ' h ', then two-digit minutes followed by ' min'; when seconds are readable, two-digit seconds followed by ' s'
8 h 50 min
